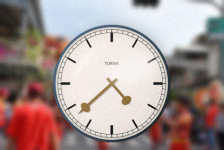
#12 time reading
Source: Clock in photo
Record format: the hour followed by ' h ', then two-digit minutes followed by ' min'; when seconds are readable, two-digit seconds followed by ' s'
4 h 38 min
